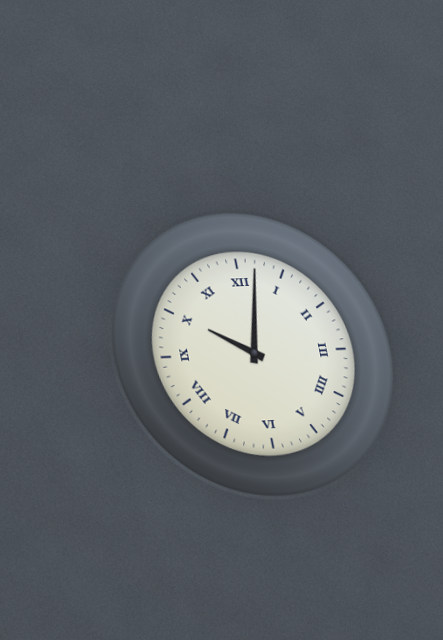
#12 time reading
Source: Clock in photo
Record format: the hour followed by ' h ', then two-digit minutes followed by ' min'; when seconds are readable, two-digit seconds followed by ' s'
10 h 02 min
